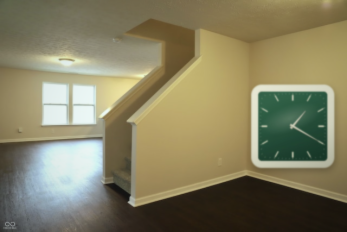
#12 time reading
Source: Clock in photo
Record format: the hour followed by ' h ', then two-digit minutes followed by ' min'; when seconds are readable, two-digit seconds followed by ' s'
1 h 20 min
